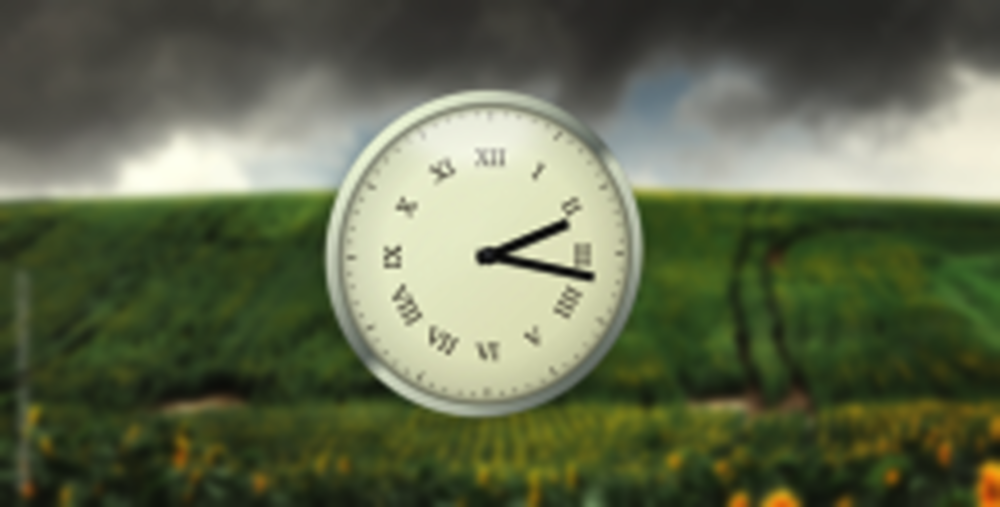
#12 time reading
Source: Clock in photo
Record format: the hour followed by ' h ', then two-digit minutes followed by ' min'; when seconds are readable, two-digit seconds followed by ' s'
2 h 17 min
